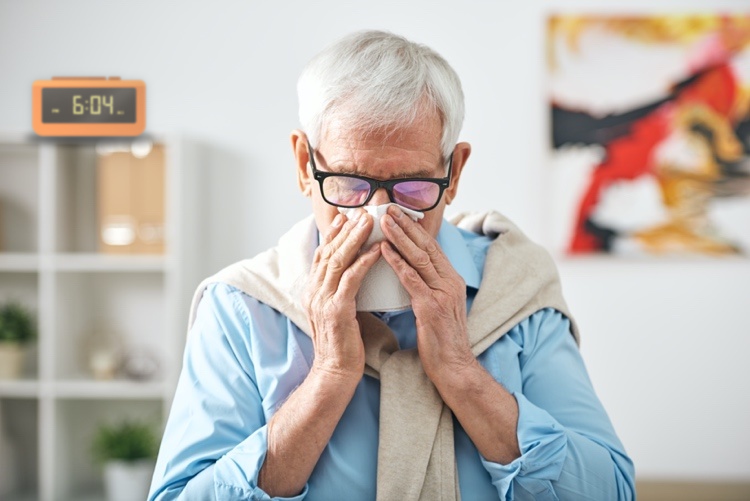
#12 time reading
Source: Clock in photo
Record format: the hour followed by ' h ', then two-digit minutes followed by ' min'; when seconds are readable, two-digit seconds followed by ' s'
6 h 04 min
